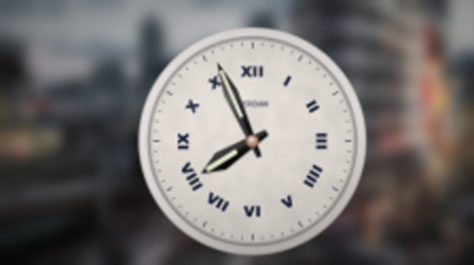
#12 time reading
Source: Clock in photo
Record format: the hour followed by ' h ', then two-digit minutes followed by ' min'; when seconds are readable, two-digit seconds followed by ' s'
7 h 56 min
